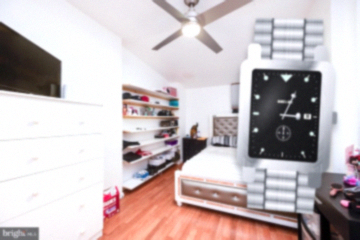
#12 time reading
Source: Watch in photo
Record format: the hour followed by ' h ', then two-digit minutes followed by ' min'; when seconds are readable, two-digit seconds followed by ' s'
3 h 04 min
